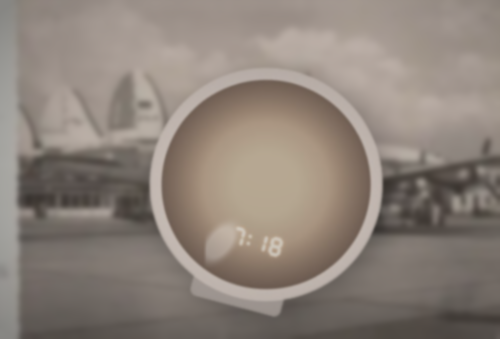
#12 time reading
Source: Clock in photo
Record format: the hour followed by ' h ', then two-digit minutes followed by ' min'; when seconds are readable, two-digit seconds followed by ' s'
7 h 18 min
